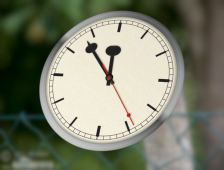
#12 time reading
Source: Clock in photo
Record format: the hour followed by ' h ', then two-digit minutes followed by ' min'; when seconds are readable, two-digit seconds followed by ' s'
11 h 53 min 24 s
